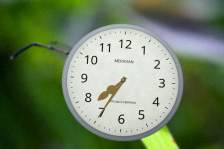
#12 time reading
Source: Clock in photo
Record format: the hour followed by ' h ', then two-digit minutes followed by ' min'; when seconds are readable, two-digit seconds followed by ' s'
7 h 35 min
